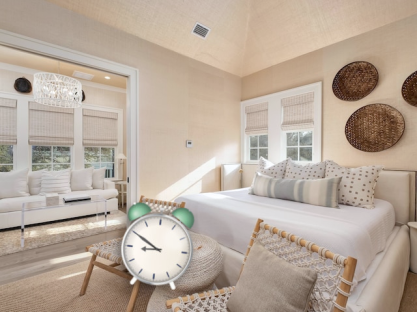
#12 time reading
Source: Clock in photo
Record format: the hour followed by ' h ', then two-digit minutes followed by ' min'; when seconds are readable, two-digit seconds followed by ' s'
8 h 50 min
